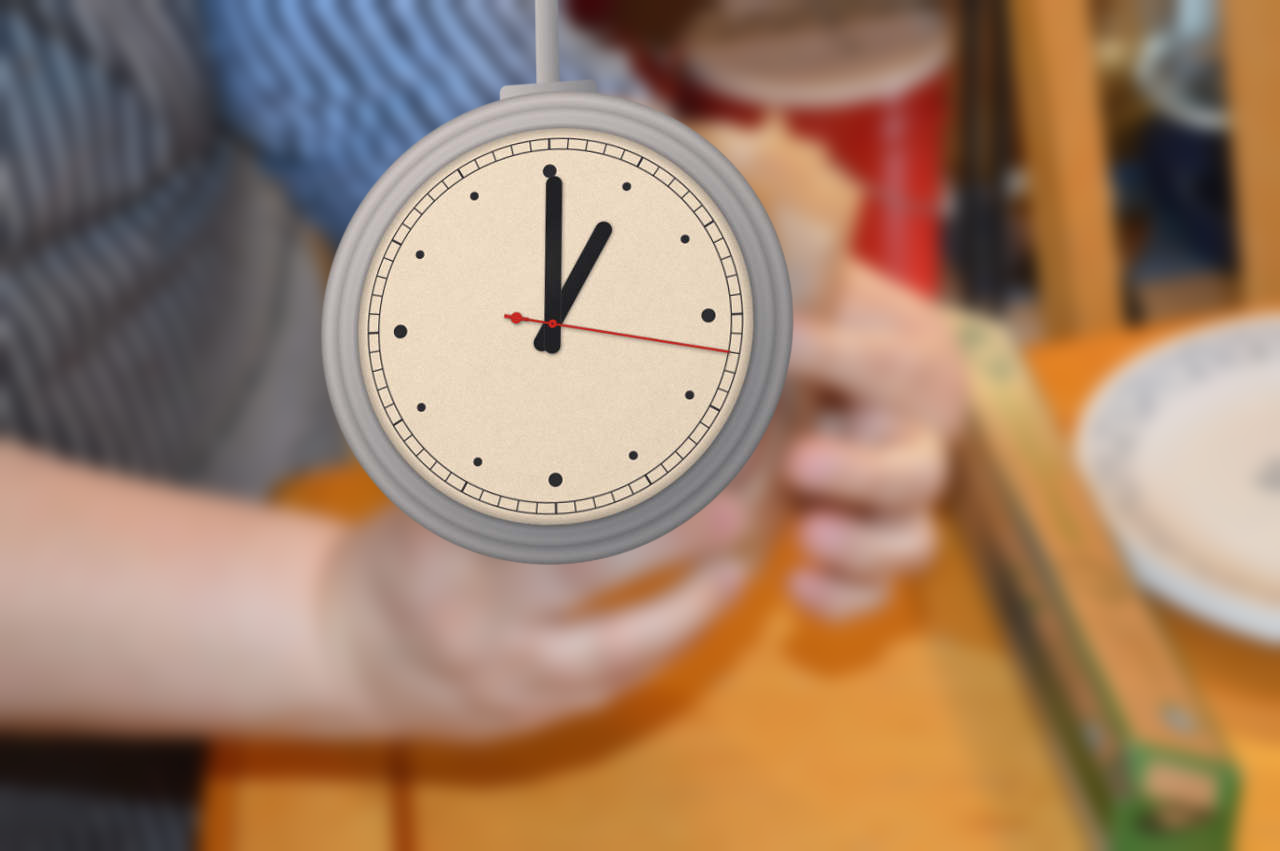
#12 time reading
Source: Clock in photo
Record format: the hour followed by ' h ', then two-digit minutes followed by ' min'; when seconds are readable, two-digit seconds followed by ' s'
1 h 00 min 17 s
